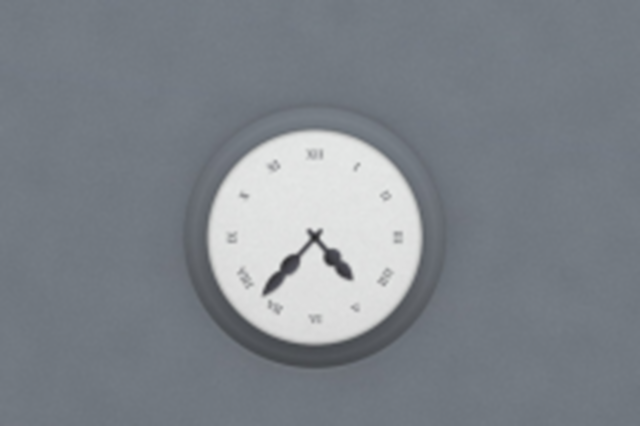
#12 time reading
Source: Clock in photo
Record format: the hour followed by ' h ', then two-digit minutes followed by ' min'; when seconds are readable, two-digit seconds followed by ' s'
4 h 37 min
